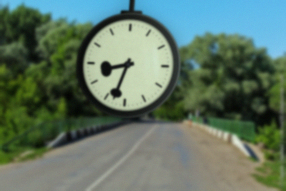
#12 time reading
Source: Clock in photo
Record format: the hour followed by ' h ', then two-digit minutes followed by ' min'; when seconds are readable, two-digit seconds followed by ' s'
8 h 33 min
